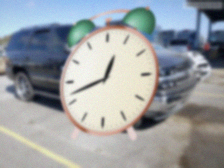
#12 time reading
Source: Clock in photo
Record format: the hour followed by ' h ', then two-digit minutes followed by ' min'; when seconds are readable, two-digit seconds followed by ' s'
12 h 42 min
